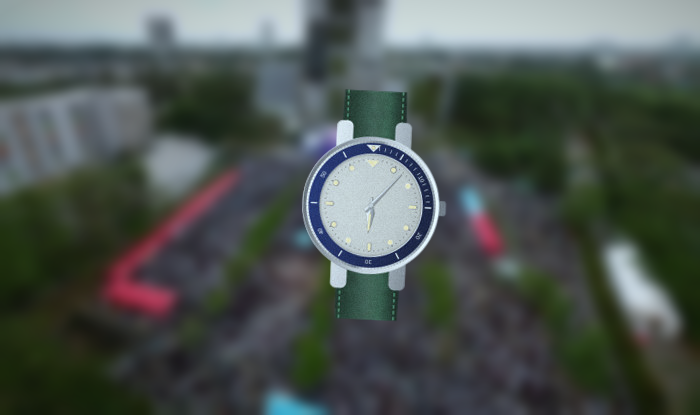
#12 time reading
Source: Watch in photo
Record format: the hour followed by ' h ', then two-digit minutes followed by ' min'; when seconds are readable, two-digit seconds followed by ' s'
6 h 07 min
